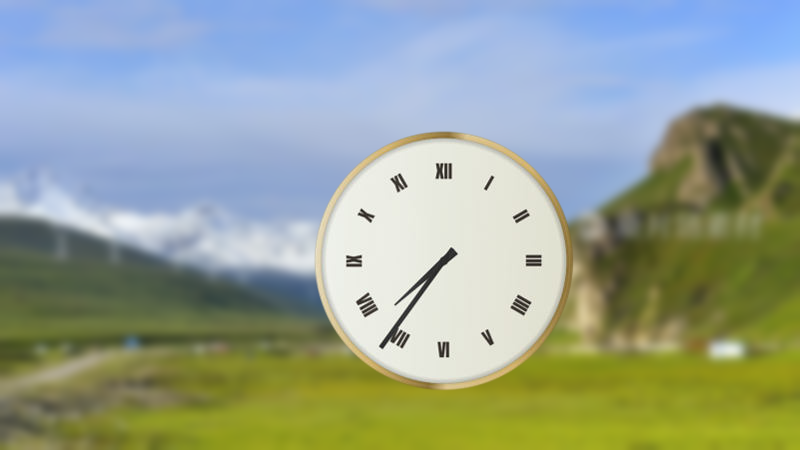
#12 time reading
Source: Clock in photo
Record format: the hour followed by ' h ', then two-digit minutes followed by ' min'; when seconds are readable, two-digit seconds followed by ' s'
7 h 36 min
